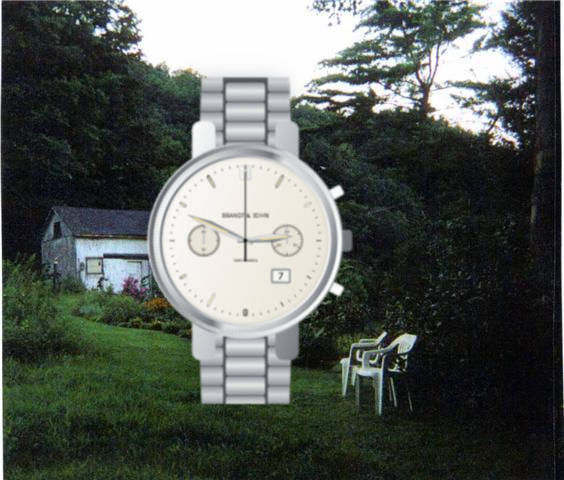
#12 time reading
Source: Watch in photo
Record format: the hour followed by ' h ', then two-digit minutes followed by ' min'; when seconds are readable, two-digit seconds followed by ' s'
2 h 49 min
